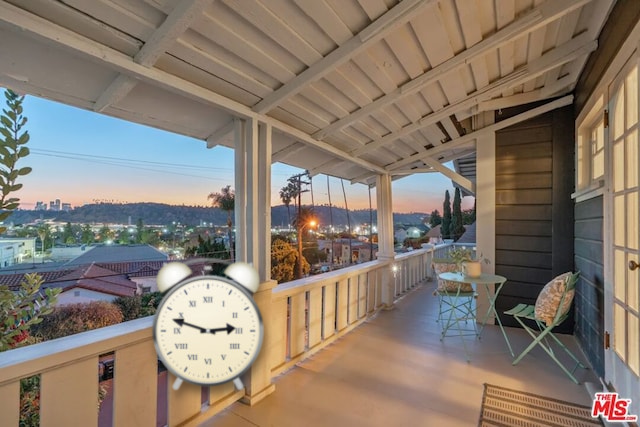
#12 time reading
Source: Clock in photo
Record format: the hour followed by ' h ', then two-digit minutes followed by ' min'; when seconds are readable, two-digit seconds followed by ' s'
2 h 48 min
